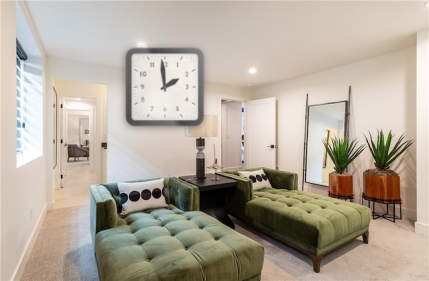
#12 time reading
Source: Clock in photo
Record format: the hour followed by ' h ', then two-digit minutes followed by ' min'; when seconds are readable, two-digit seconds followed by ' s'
1 h 59 min
